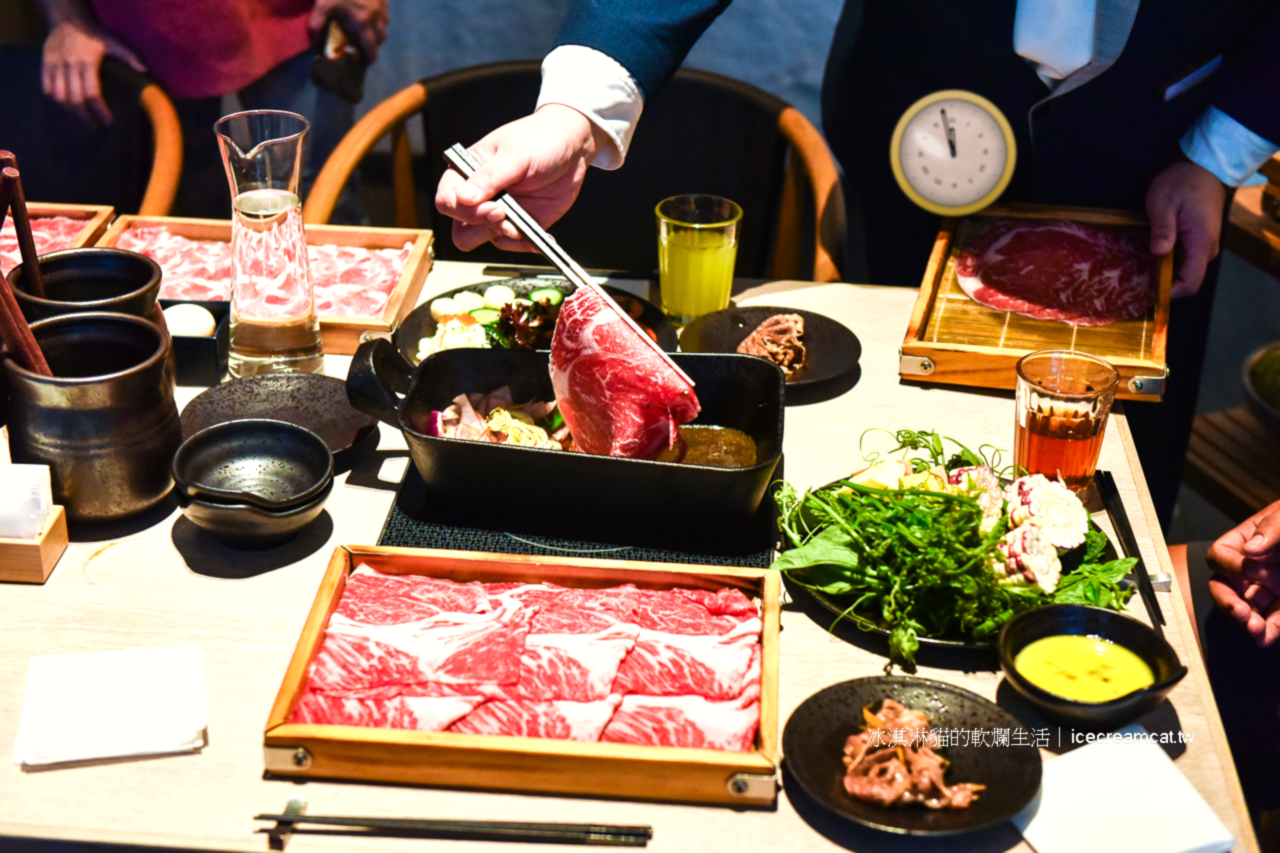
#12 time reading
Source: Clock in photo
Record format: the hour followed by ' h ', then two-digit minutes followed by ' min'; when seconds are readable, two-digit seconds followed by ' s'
11 h 58 min
